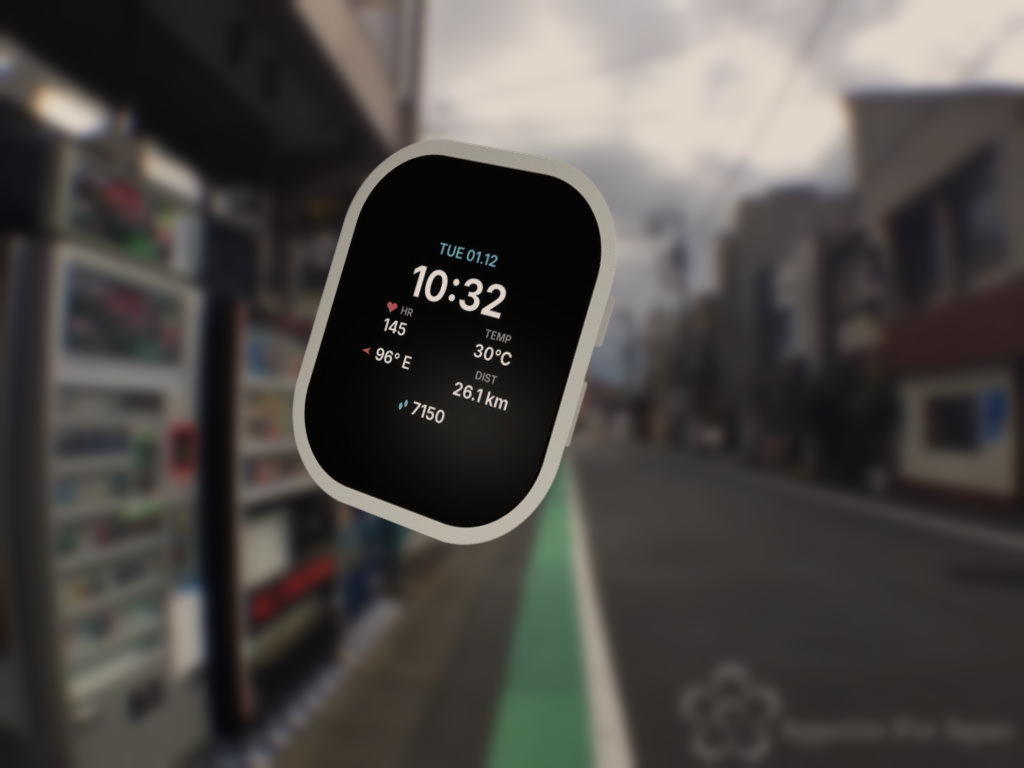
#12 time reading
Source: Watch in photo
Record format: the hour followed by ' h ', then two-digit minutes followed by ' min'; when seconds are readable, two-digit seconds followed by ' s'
10 h 32 min
